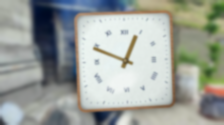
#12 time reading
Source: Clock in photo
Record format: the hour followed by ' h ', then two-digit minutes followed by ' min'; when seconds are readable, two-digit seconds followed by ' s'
12 h 49 min
